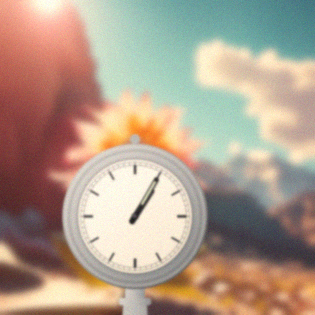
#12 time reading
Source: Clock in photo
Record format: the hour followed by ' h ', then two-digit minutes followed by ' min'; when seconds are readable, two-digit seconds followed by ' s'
1 h 05 min
